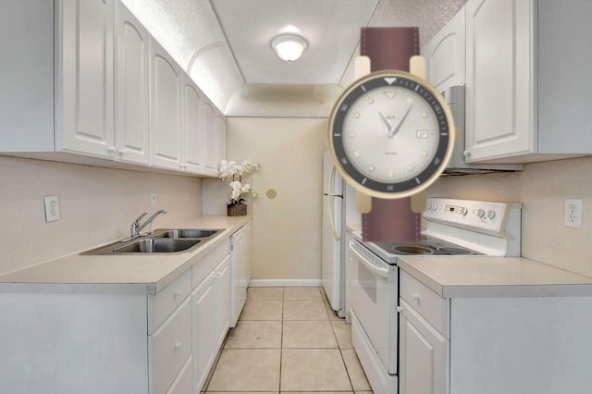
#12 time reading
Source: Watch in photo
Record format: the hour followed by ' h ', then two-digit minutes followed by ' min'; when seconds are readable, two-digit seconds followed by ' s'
11 h 06 min
